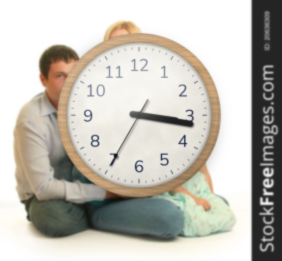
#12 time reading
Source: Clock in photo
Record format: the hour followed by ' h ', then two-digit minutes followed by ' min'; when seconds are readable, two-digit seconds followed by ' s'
3 h 16 min 35 s
